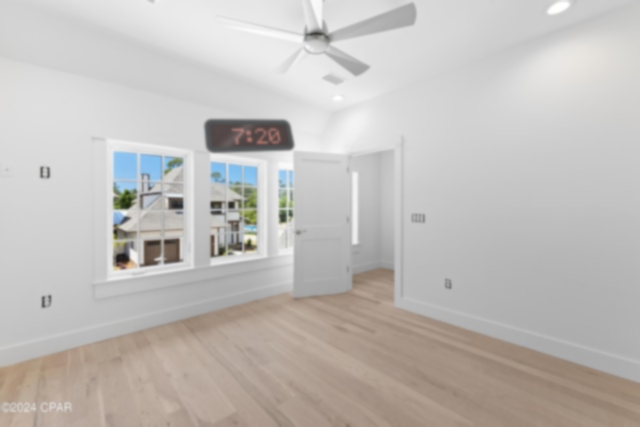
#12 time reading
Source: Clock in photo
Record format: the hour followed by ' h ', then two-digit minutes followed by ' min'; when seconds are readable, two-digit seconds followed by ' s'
7 h 20 min
